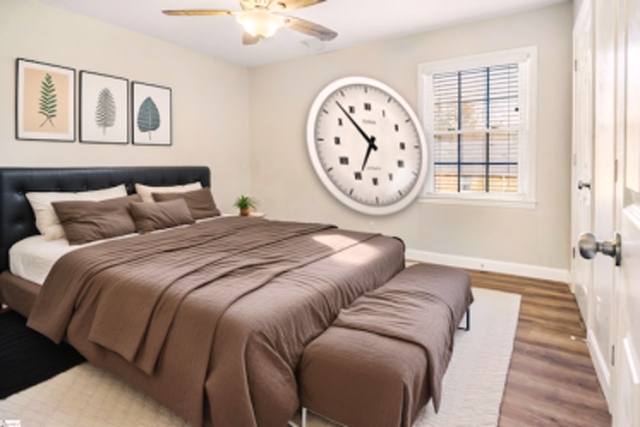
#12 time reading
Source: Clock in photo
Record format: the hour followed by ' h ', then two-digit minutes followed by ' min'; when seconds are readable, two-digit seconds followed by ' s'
6 h 53 min
